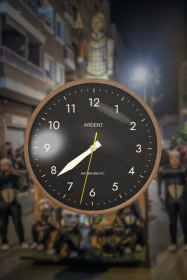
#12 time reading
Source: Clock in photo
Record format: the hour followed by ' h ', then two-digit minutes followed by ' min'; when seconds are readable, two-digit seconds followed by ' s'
7 h 38 min 32 s
